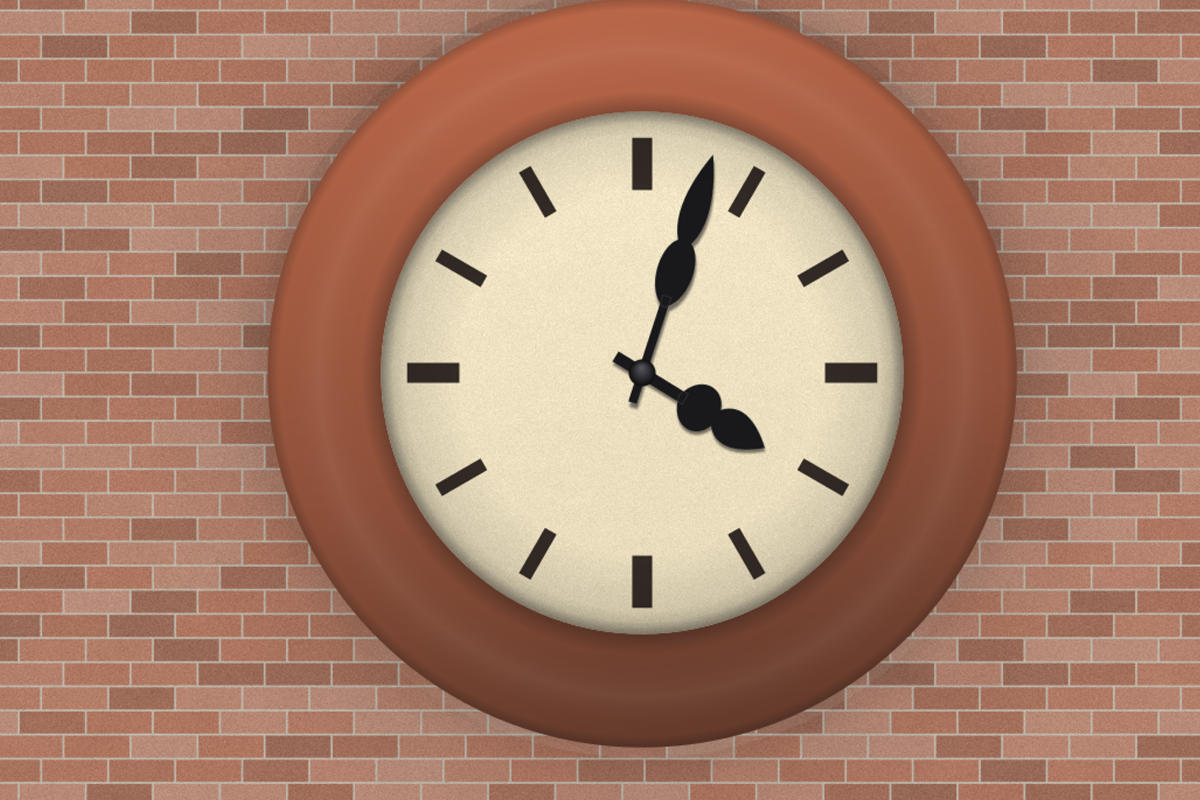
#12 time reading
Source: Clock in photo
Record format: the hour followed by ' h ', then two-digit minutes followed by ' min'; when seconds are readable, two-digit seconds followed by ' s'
4 h 03 min
